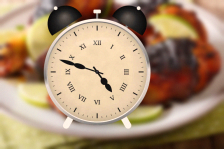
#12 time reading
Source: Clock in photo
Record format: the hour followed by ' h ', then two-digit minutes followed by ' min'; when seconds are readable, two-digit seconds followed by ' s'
4 h 48 min
